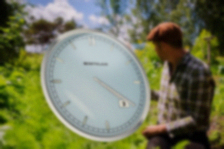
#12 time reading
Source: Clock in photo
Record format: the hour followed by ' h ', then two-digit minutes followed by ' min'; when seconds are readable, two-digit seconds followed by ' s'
4 h 21 min
